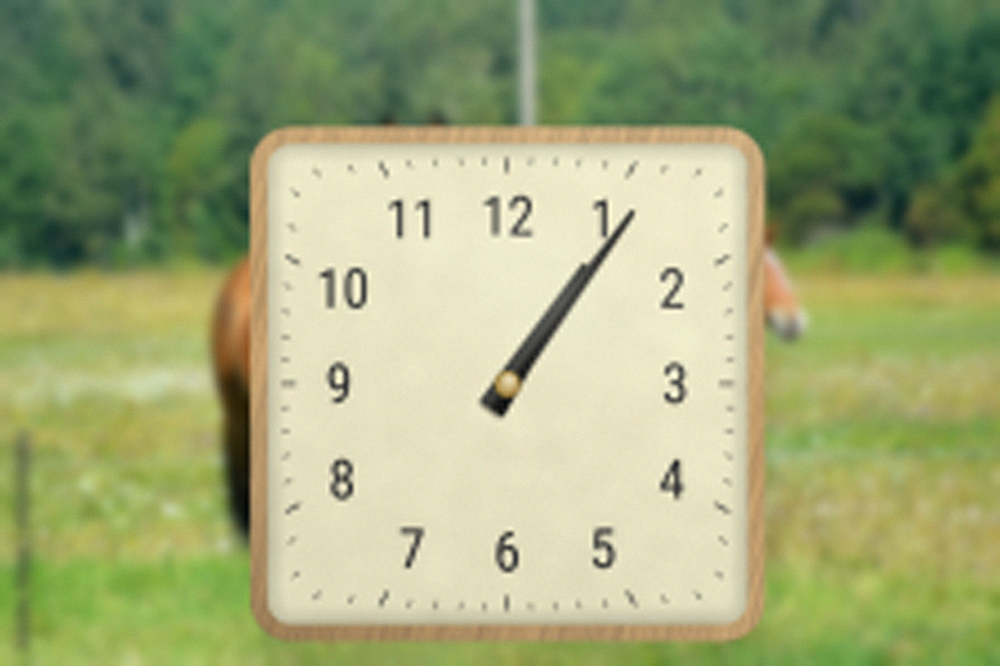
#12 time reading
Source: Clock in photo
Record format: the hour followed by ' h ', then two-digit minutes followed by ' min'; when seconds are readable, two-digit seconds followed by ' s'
1 h 06 min
